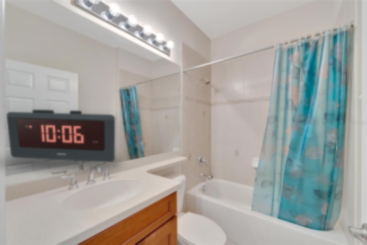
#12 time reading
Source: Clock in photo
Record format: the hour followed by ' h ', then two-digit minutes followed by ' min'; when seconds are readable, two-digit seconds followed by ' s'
10 h 06 min
